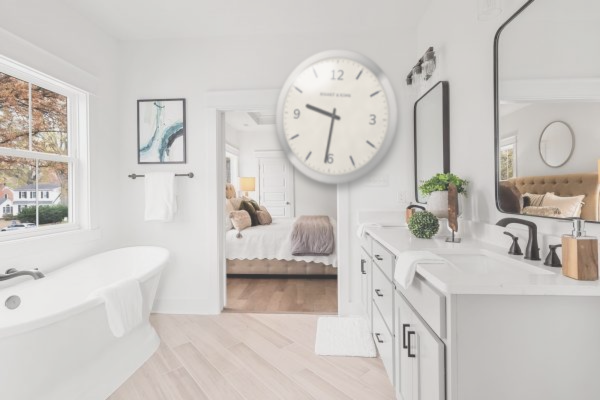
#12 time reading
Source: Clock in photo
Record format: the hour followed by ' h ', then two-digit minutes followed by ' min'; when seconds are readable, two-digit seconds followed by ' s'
9 h 31 min
